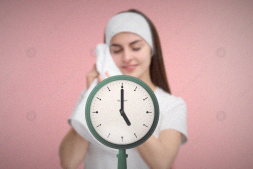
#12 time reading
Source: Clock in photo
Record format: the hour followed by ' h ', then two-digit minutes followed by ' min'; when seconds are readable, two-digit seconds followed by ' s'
5 h 00 min
